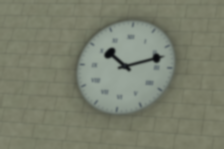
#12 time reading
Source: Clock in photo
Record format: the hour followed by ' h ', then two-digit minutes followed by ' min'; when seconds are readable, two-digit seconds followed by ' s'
10 h 12 min
